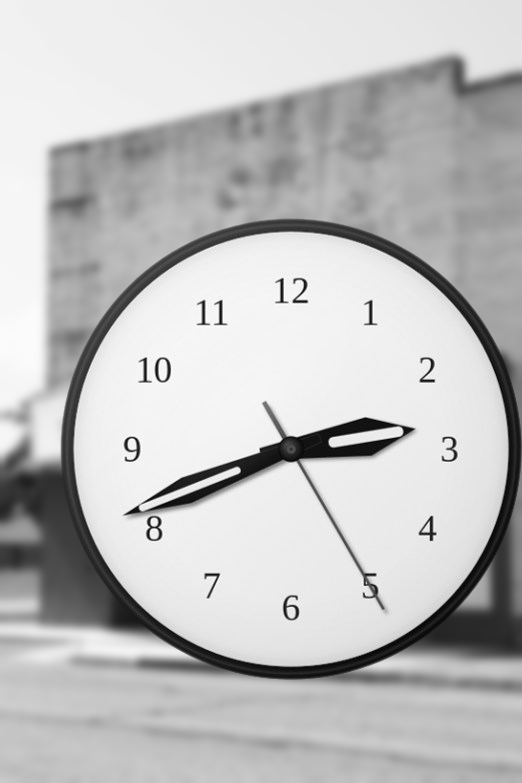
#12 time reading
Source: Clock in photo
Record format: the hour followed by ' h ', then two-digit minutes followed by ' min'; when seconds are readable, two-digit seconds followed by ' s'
2 h 41 min 25 s
